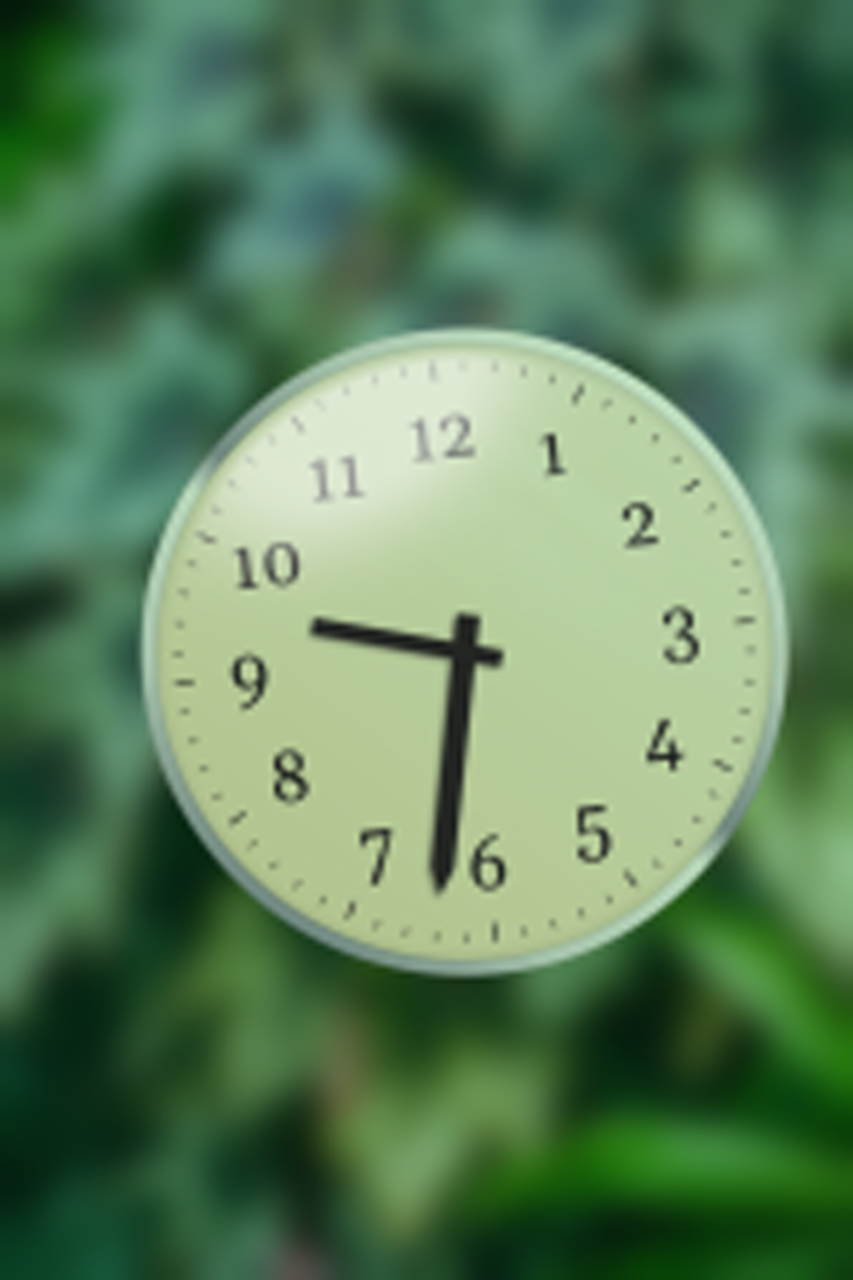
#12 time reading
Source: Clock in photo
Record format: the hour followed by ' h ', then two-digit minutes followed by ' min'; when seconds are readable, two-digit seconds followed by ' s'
9 h 32 min
